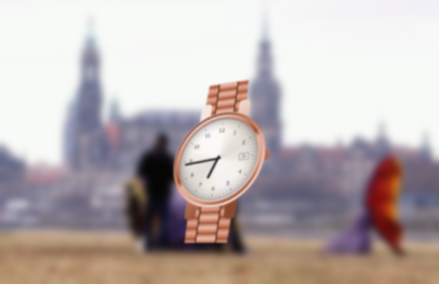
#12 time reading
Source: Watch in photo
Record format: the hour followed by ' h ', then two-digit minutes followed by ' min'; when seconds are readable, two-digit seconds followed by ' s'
6 h 44 min
